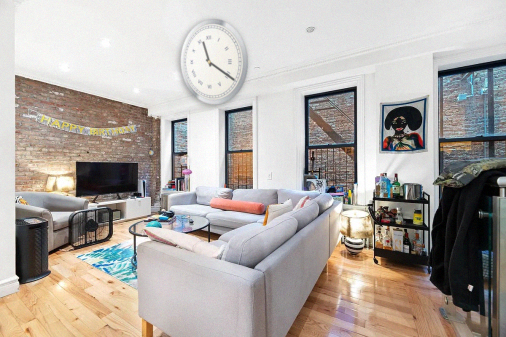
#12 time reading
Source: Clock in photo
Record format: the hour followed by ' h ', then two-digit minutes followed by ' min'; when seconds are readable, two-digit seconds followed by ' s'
11 h 20 min
